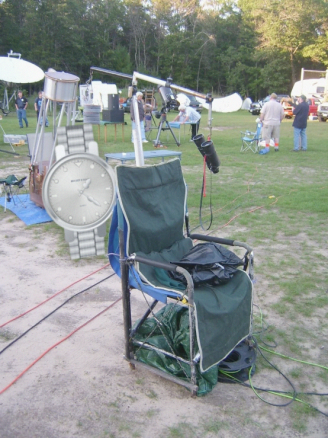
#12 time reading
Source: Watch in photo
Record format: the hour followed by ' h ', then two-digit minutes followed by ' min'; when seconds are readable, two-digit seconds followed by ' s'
1 h 22 min
